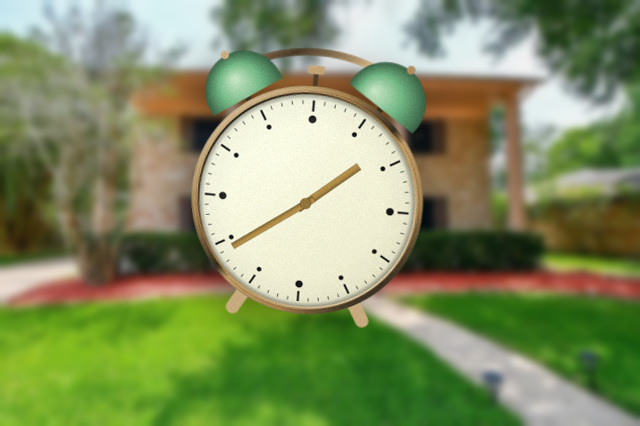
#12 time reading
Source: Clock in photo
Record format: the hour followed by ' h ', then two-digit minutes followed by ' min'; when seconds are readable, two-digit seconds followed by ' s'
1 h 39 min
